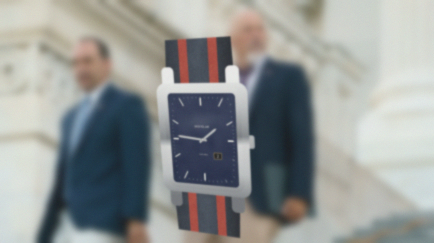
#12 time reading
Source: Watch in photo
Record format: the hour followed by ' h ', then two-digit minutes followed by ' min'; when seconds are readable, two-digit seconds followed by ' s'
1 h 46 min
